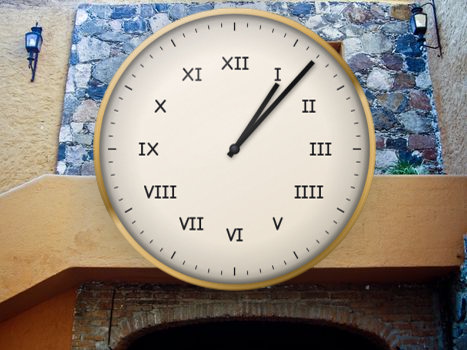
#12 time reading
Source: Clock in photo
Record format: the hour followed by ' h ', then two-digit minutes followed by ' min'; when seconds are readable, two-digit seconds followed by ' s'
1 h 07 min
